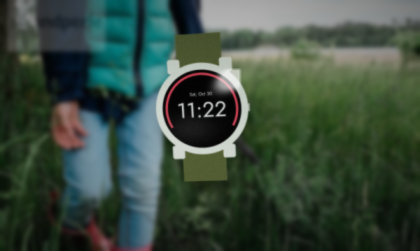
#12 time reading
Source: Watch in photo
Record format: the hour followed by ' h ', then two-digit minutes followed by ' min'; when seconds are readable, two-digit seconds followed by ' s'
11 h 22 min
